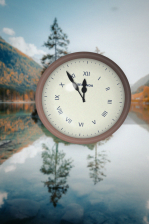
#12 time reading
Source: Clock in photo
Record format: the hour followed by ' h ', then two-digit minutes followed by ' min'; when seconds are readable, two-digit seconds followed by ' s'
11 h 54 min
